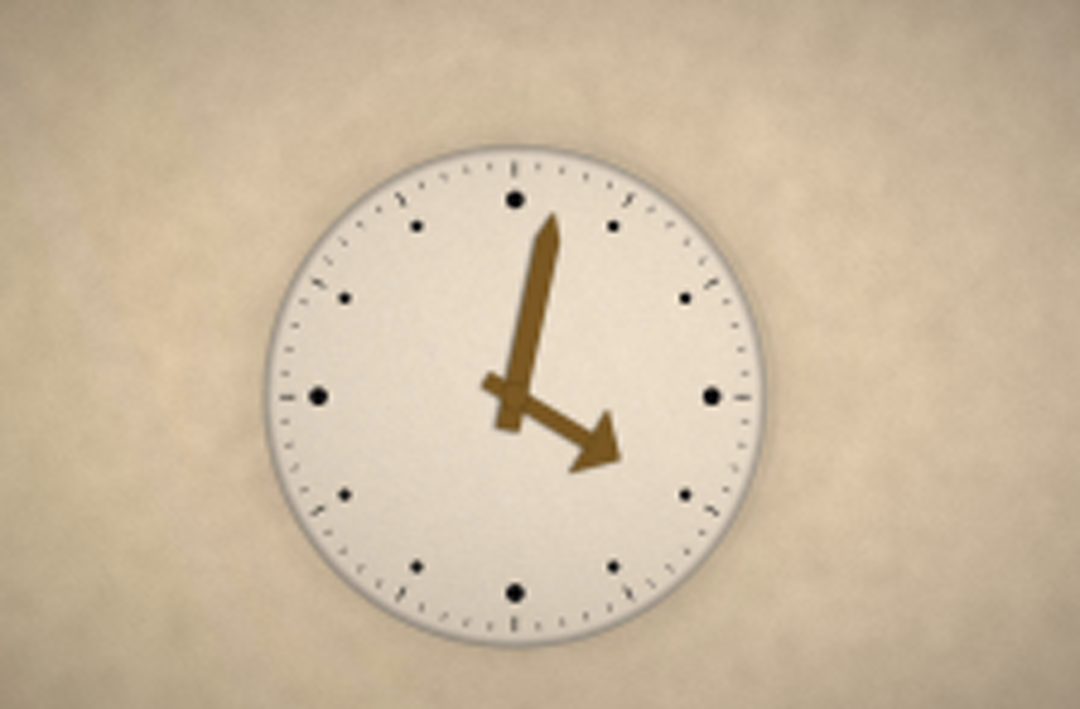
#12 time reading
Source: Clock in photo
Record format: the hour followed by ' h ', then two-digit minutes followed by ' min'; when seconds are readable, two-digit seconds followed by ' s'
4 h 02 min
